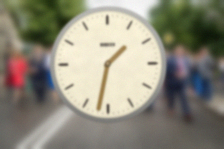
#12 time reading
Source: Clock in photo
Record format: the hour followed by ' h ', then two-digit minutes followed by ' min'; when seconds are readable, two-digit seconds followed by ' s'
1 h 32 min
